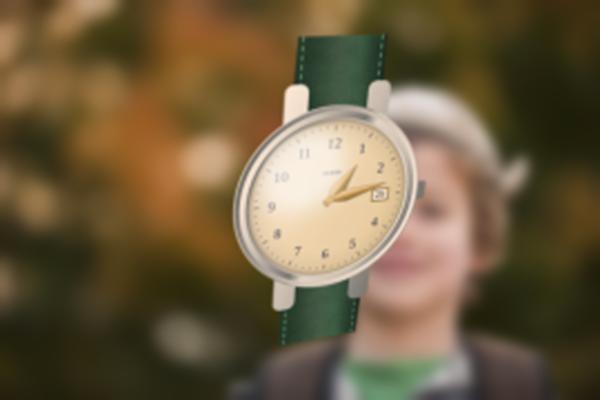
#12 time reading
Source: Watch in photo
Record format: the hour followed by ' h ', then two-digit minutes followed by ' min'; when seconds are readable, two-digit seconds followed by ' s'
1 h 13 min
